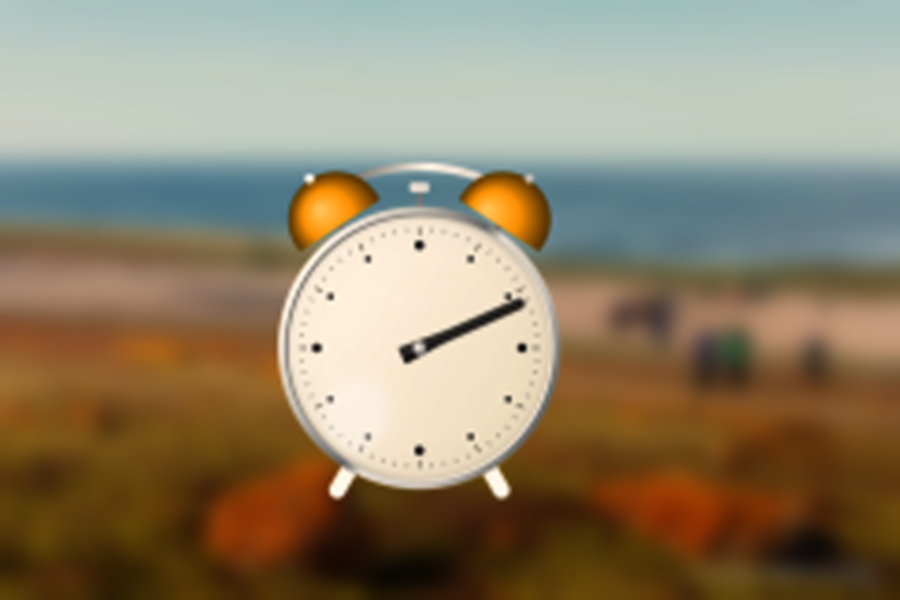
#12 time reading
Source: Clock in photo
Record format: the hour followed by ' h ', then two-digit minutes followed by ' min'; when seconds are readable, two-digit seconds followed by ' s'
2 h 11 min
